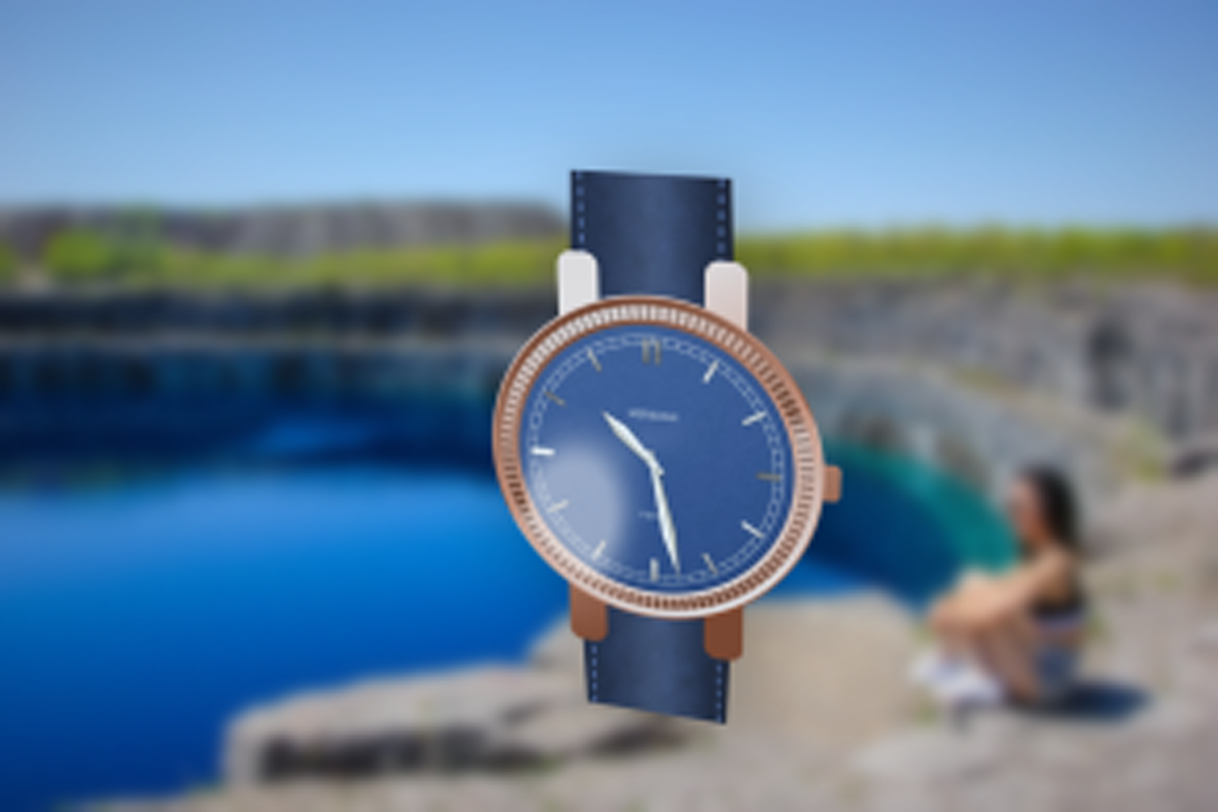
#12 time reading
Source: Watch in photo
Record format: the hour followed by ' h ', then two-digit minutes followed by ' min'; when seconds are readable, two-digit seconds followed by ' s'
10 h 28 min
